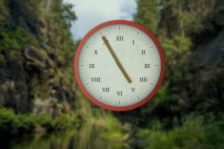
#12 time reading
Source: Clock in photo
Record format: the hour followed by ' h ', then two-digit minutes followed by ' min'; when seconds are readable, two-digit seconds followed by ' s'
4 h 55 min
